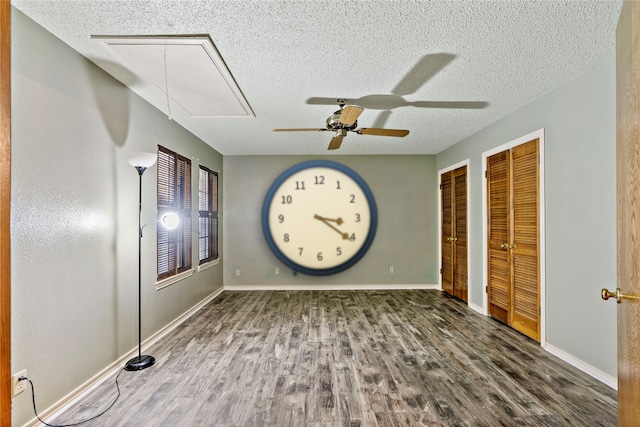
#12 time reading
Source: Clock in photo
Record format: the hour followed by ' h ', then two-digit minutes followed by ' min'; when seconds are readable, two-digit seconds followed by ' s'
3 h 21 min
